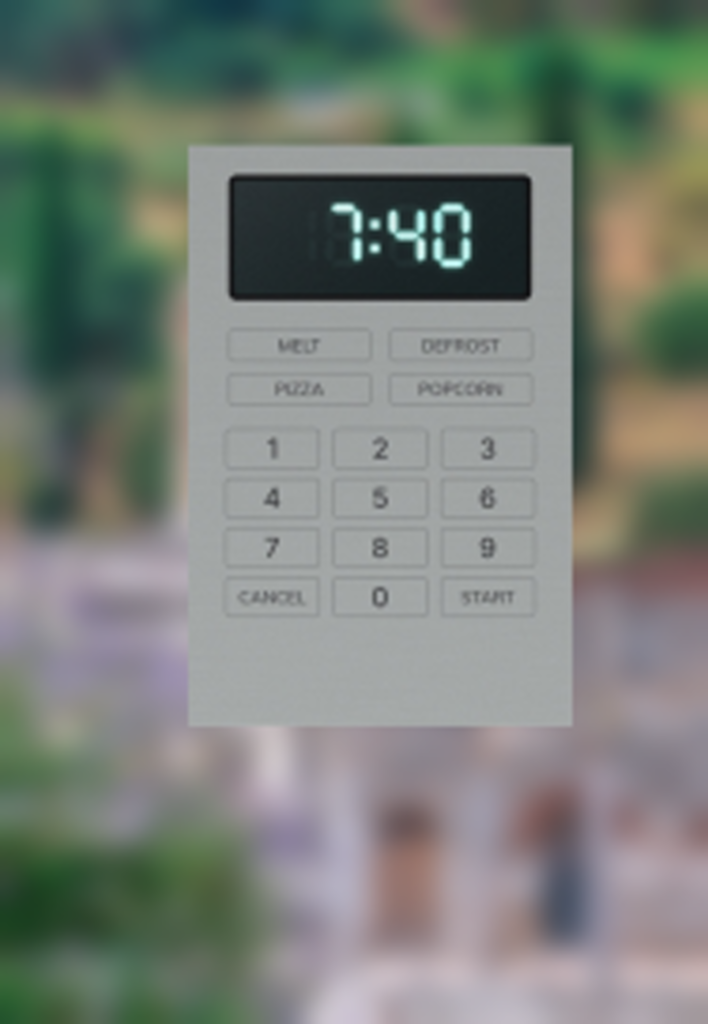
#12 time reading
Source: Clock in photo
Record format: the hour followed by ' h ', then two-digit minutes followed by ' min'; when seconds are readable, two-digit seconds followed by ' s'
7 h 40 min
